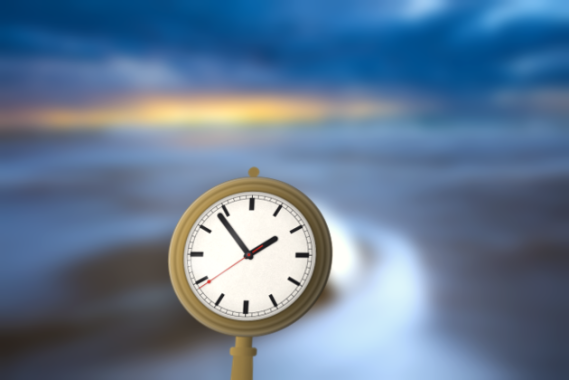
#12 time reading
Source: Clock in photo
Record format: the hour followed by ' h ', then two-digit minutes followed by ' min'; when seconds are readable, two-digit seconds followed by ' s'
1 h 53 min 39 s
